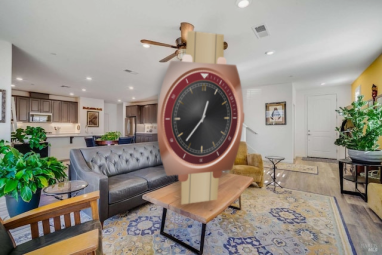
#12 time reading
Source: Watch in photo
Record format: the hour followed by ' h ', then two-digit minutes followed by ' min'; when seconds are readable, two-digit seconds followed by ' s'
12 h 37 min
